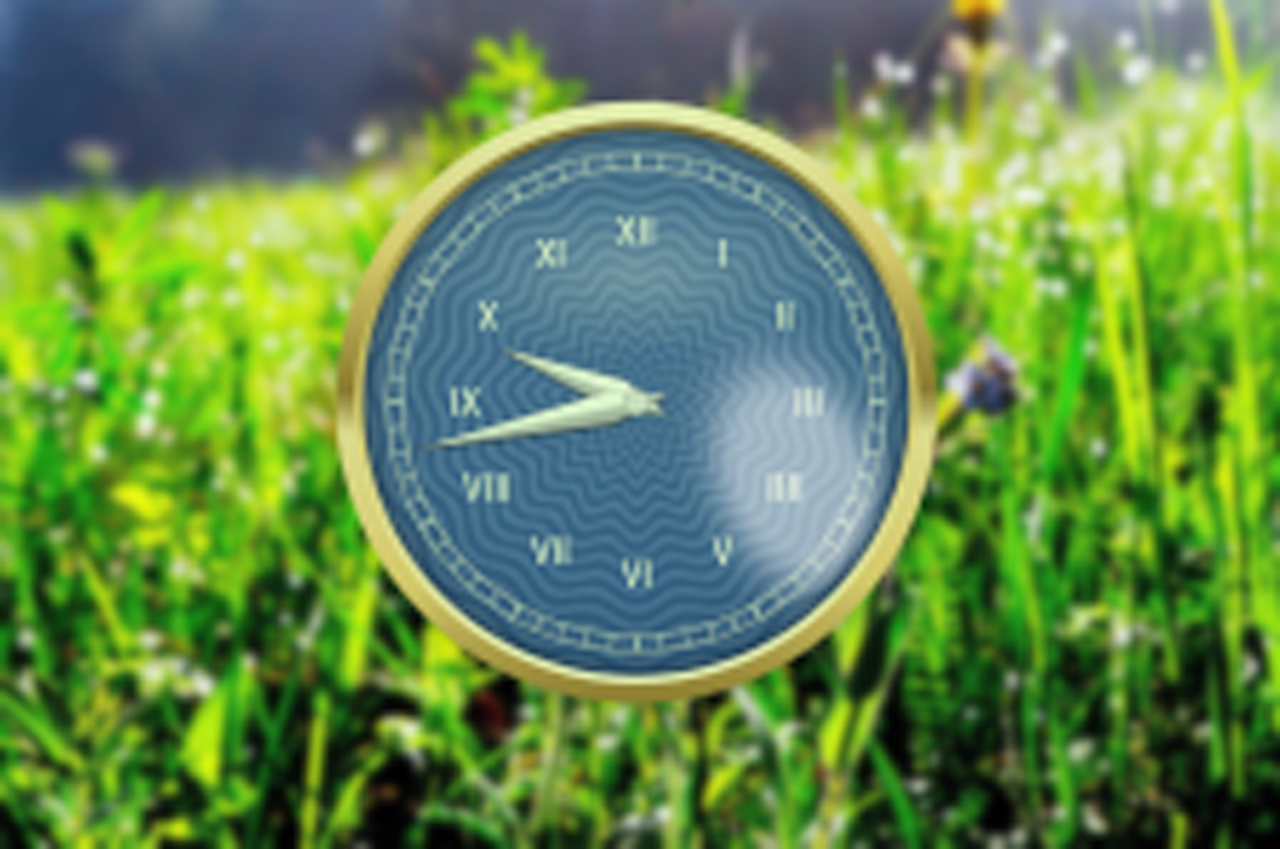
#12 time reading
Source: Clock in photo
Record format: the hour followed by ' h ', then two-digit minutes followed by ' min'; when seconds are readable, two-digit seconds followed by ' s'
9 h 43 min
